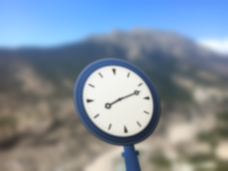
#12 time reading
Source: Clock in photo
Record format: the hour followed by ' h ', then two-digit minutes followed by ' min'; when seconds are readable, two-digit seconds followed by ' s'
8 h 12 min
